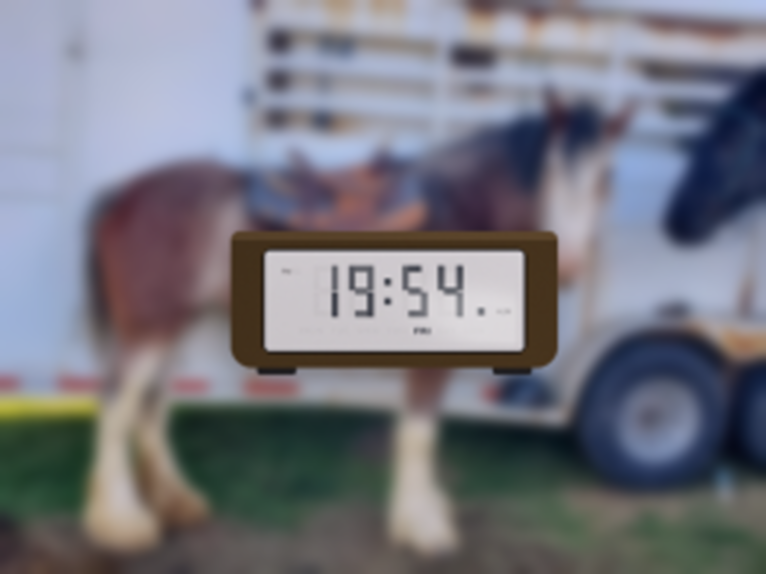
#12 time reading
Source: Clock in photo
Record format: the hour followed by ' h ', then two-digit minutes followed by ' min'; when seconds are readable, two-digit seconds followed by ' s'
19 h 54 min
